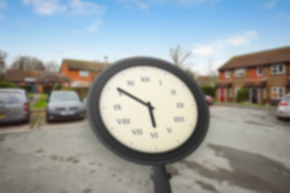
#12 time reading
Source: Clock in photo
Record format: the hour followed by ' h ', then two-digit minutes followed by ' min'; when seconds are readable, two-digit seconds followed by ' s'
5 h 51 min
